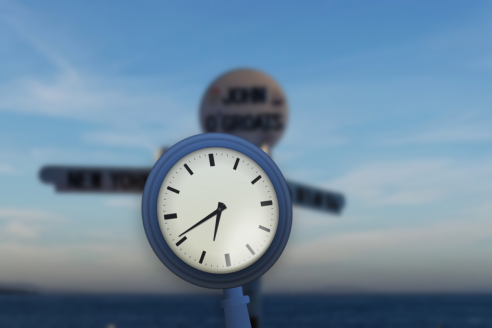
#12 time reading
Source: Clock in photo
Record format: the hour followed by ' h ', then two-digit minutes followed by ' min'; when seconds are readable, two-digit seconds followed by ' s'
6 h 41 min
